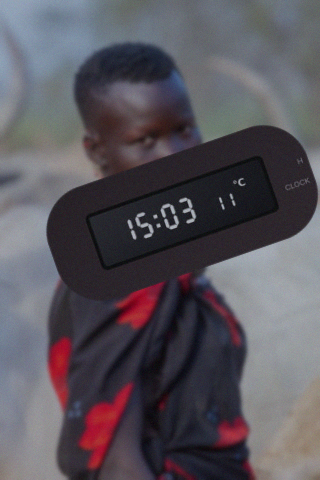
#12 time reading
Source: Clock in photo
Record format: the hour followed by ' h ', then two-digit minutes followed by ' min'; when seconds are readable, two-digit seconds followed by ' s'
15 h 03 min
